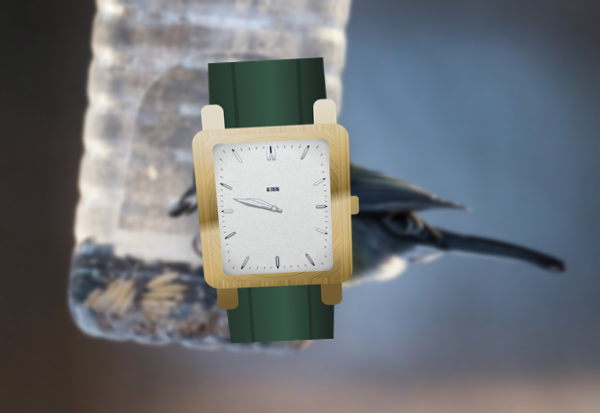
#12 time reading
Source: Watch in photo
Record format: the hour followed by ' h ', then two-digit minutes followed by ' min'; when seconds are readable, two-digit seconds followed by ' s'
9 h 48 min
